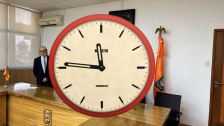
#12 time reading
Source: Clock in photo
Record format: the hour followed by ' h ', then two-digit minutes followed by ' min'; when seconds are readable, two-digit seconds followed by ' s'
11 h 46 min
